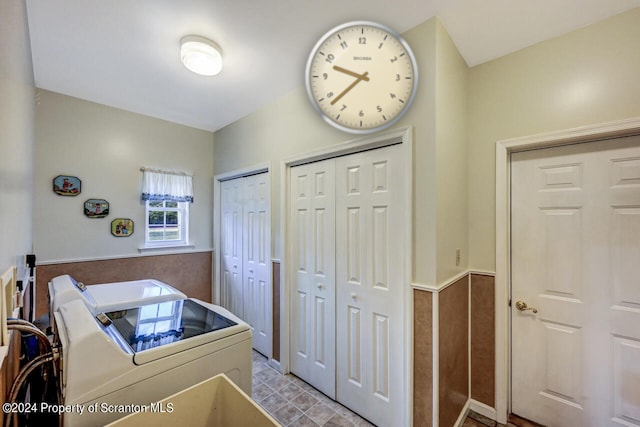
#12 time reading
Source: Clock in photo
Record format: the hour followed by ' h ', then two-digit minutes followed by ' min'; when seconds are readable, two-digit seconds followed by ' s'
9 h 38 min
